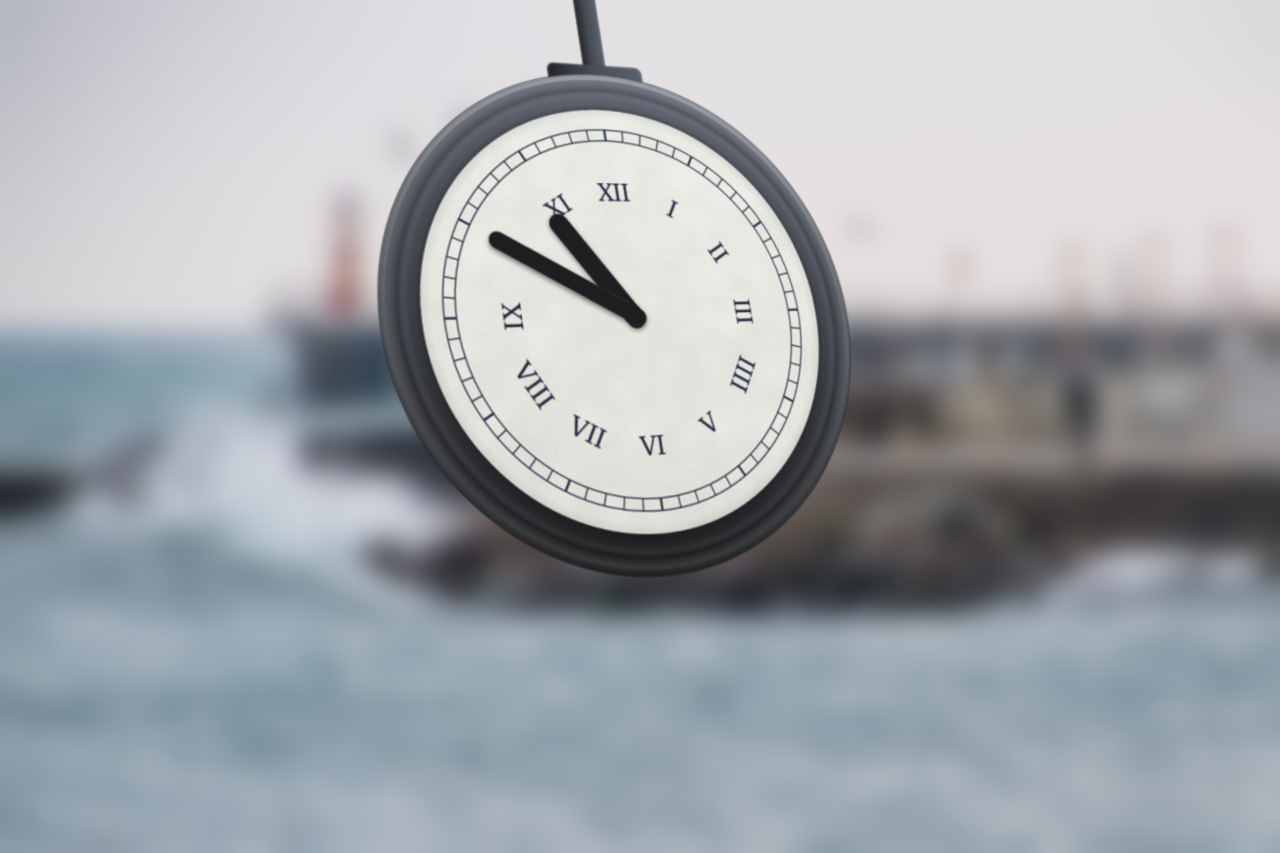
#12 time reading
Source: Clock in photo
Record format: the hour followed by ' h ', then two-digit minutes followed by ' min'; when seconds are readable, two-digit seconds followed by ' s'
10 h 50 min
